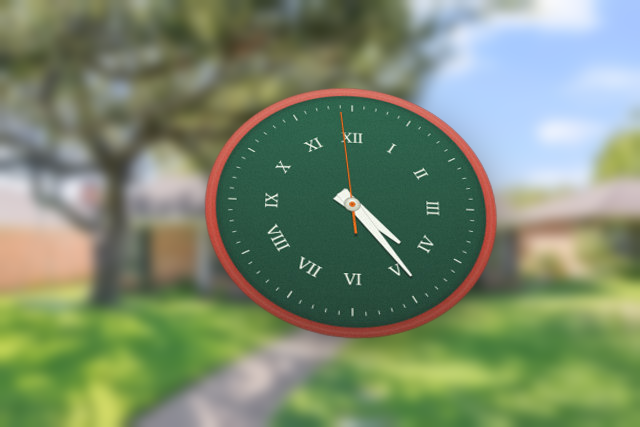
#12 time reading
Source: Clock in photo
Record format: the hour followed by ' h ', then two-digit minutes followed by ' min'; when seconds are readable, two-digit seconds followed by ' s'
4 h 23 min 59 s
